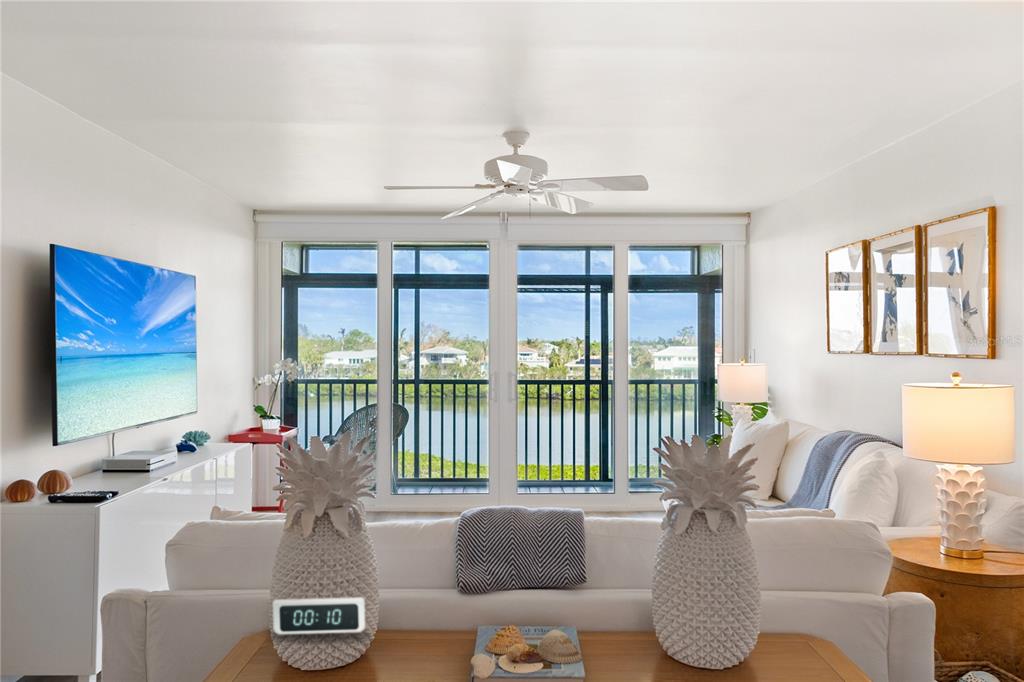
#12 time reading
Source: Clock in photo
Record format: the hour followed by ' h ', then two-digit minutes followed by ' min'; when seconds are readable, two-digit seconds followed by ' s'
0 h 10 min
